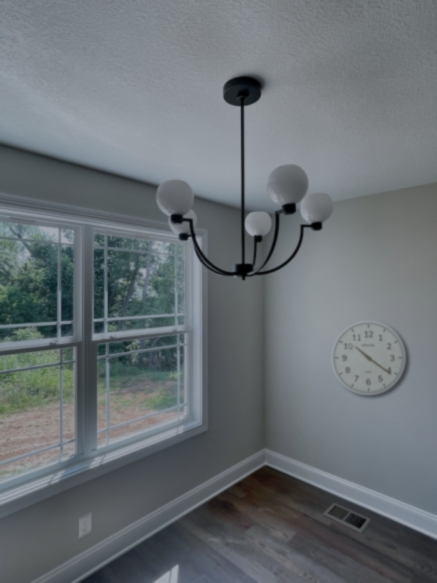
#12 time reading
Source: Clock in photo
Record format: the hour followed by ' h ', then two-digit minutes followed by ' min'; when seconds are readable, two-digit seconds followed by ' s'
10 h 21 min
